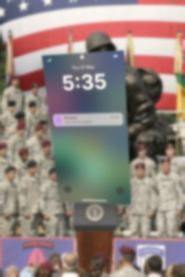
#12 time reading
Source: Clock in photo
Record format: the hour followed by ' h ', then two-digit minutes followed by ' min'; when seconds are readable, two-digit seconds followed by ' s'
5 h 35 min
